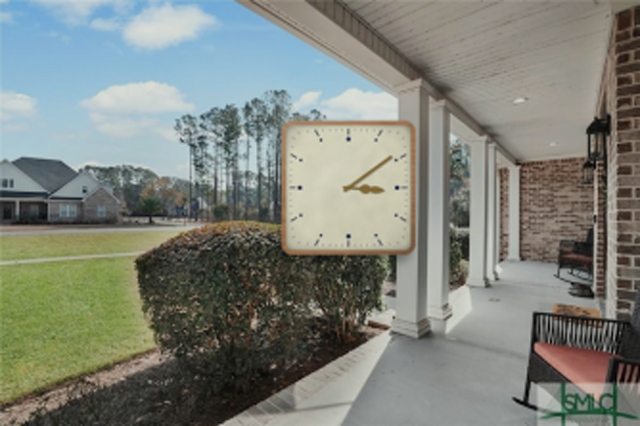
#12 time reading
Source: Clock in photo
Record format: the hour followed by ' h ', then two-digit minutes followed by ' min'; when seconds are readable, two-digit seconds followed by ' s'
3 h 09 min
